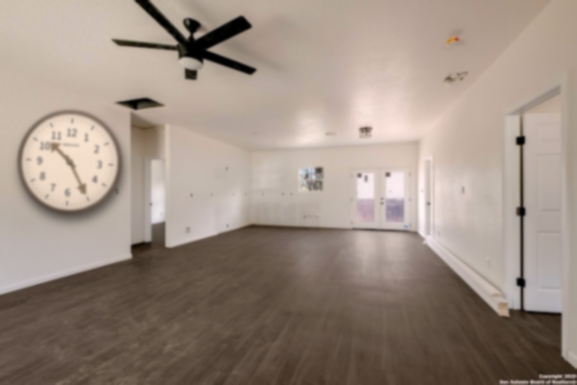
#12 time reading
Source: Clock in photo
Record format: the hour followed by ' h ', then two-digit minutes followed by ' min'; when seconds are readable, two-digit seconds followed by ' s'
10 h 25 min
